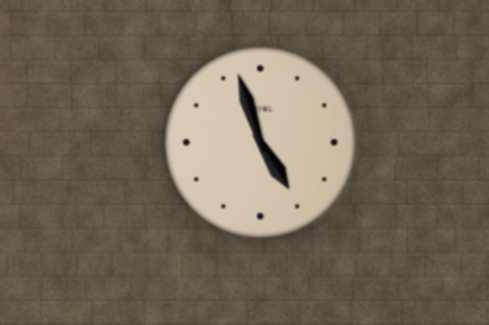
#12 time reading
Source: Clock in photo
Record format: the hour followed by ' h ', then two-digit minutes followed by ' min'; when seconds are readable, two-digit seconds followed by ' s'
4 h 57 min
